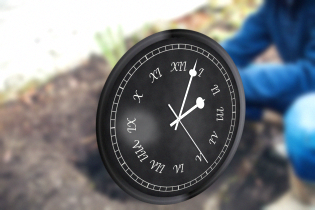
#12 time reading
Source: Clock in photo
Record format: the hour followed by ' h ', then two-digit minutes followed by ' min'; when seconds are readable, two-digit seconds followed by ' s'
2 h 03 min 24 s
